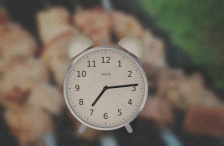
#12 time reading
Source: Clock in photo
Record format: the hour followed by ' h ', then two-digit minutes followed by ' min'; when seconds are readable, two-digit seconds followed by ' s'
7 h 14 min
